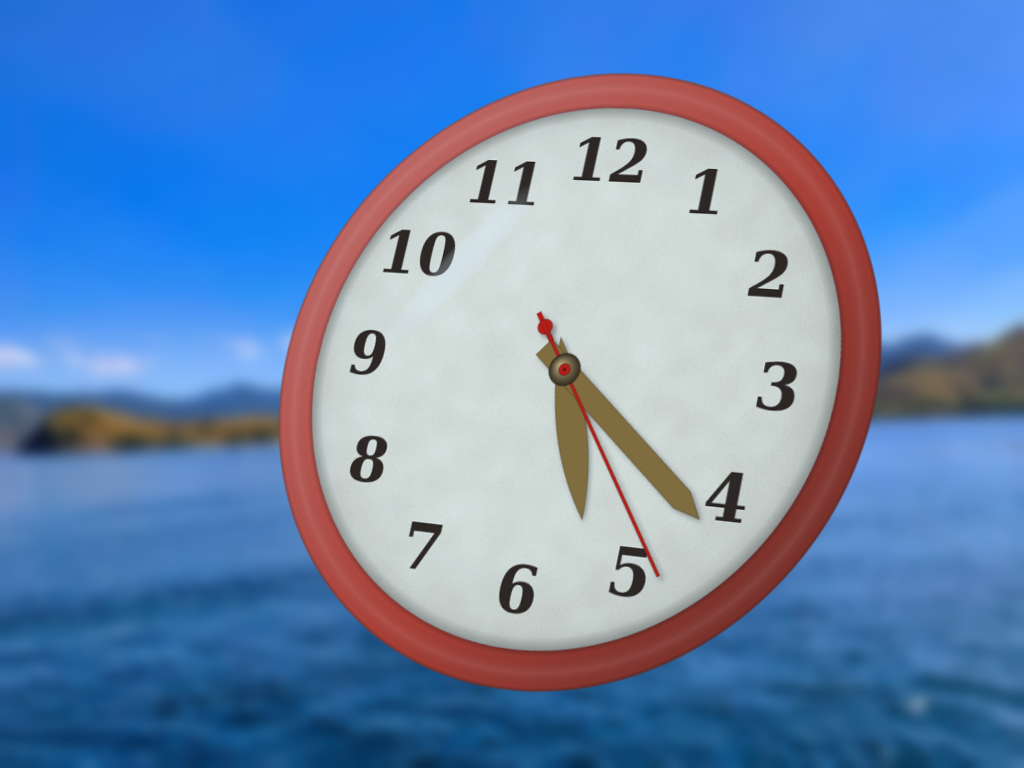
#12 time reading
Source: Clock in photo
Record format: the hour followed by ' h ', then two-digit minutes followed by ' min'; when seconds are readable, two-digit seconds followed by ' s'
5 h 21 min 24 s
